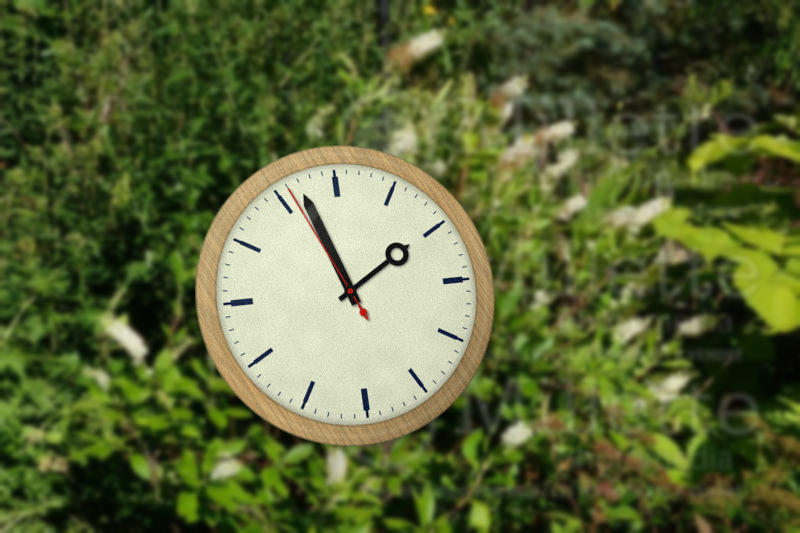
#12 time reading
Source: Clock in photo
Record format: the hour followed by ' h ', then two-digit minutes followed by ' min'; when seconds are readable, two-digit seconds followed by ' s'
1 h 56 min 56 s
